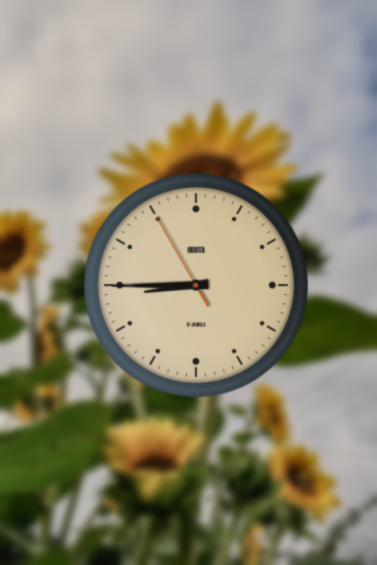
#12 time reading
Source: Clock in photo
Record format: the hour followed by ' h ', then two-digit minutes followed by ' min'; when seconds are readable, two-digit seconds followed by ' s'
8 h 44 min 55 s
